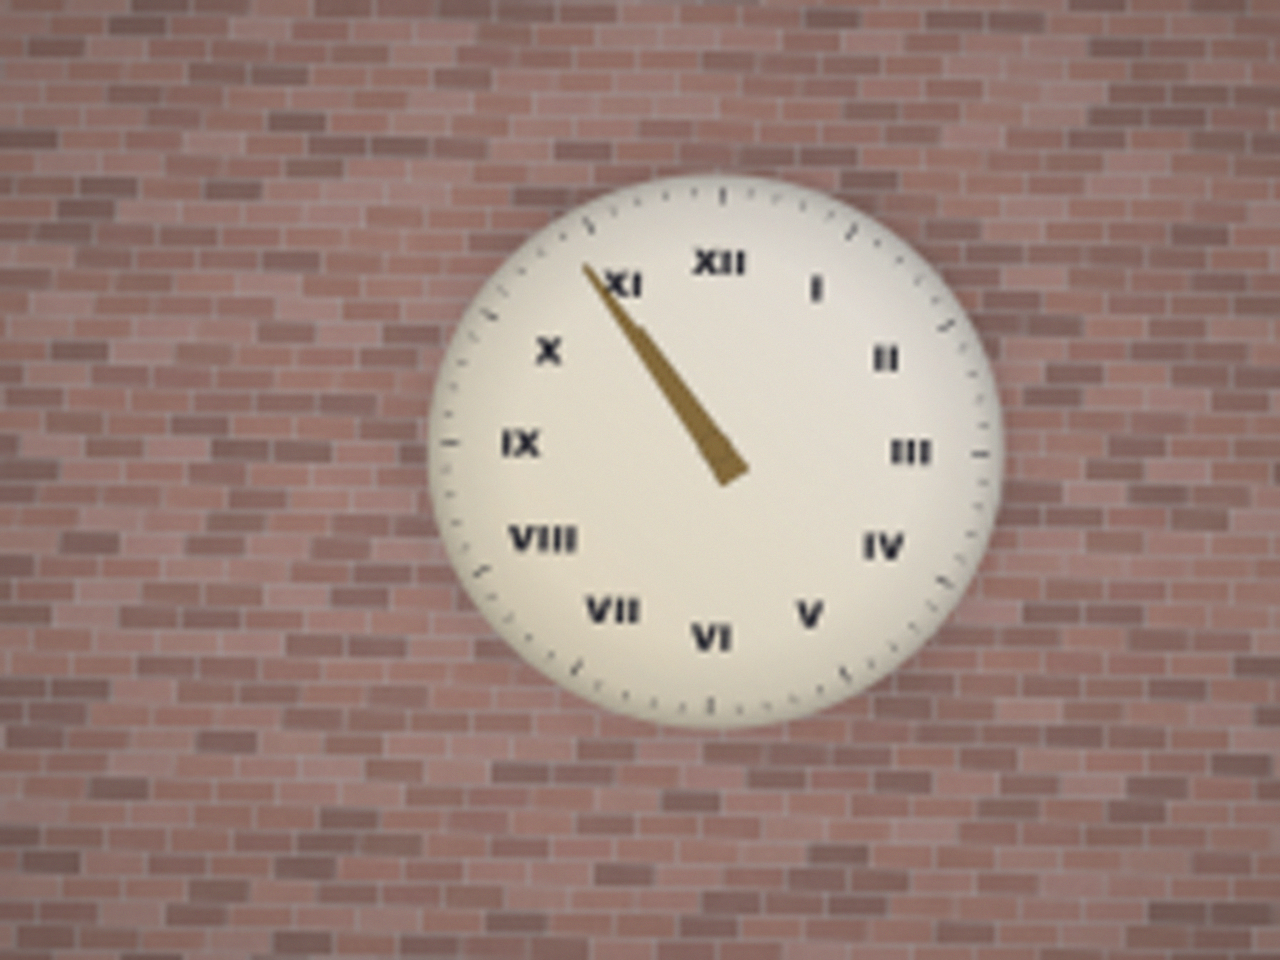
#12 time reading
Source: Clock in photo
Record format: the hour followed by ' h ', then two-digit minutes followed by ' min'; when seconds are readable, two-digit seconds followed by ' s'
10 h 54 min
